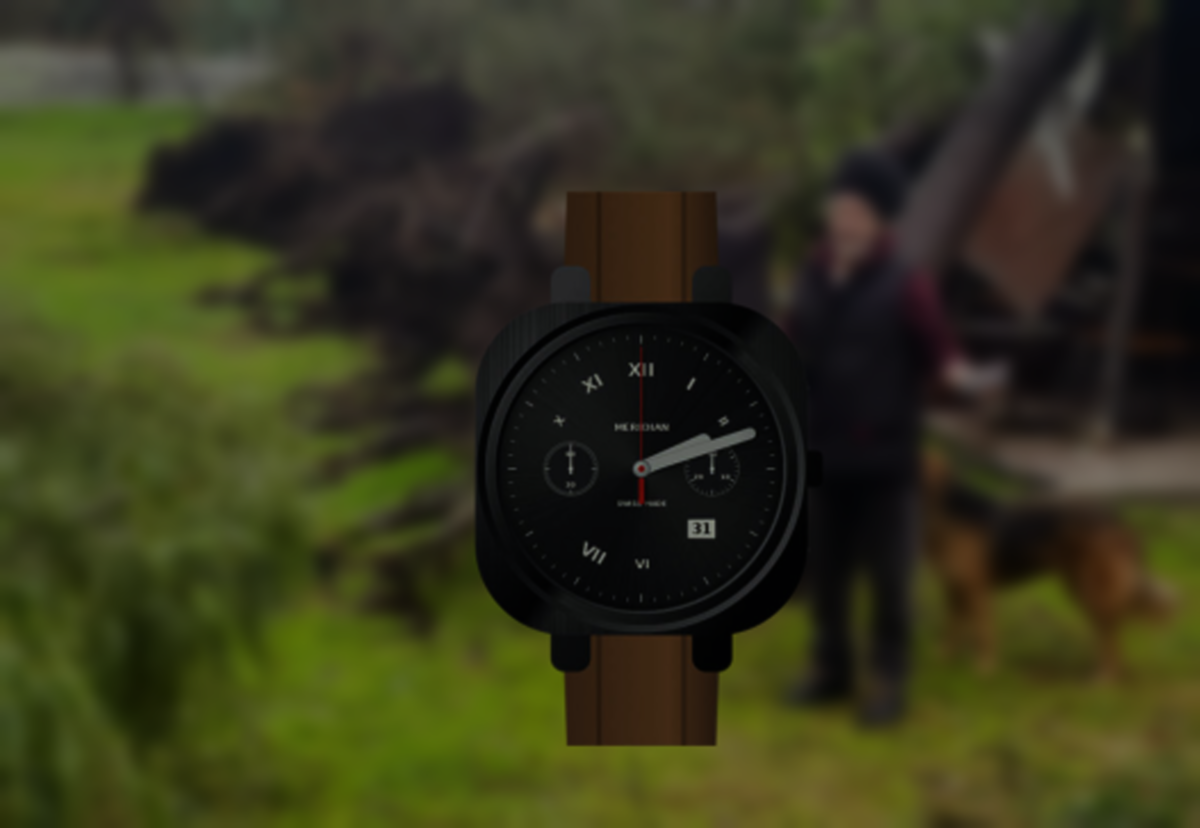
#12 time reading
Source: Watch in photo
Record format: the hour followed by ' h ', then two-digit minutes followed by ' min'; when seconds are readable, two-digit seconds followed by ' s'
2 h 12 min
